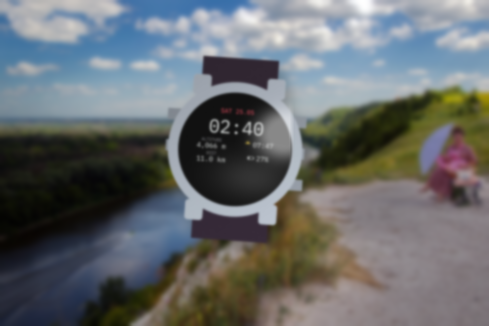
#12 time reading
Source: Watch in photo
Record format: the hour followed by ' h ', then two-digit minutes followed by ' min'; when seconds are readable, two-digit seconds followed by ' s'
2 h 40 min
